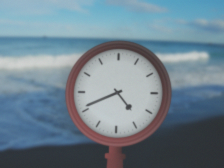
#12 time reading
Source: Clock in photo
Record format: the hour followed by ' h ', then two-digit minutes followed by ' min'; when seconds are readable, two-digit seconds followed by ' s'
4 h 41 min
